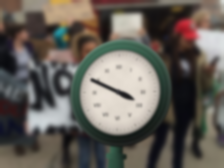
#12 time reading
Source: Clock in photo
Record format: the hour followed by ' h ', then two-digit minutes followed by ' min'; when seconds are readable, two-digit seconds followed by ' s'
3 h 49 min
